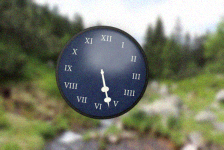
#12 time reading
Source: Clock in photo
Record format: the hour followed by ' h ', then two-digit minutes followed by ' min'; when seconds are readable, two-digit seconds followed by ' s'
5 h 27 min
